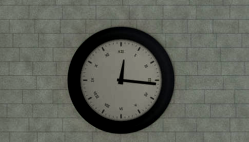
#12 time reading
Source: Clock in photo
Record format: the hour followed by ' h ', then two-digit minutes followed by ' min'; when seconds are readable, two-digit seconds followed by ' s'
12 h 16 min
